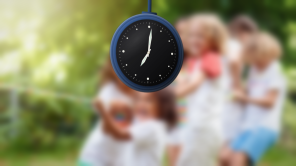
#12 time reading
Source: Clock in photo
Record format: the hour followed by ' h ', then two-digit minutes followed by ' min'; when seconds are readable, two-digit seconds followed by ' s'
7 h 01 min
